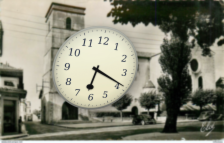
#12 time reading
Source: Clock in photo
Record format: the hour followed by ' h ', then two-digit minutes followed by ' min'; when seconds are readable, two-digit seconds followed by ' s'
6 h 19 min
